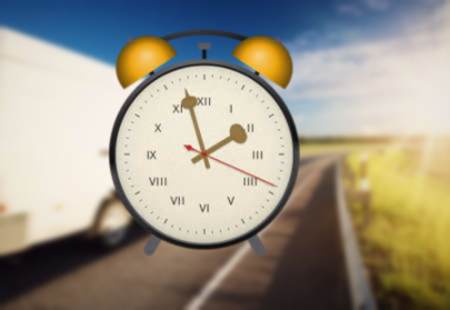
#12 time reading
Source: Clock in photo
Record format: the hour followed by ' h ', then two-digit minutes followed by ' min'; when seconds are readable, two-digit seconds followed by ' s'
1 h 57 min 19 s
